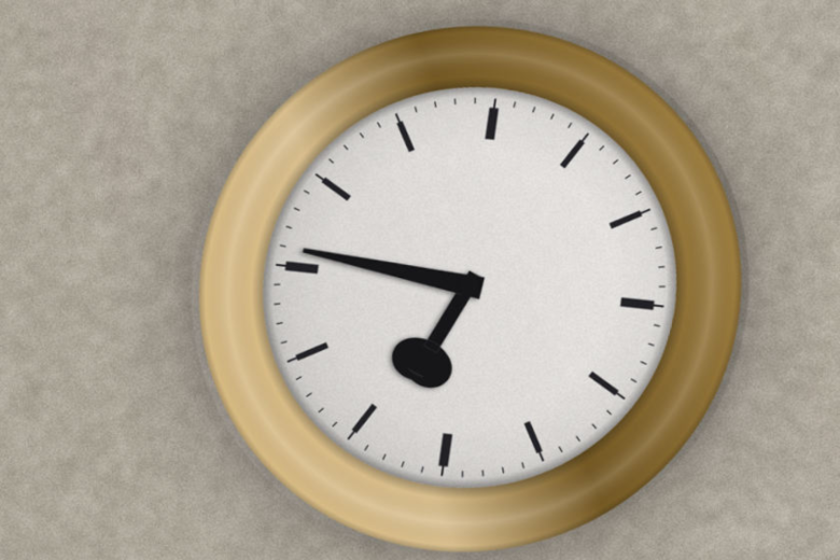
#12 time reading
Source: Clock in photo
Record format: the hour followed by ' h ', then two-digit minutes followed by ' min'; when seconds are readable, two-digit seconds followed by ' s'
6 h 46 min
